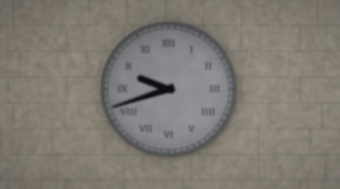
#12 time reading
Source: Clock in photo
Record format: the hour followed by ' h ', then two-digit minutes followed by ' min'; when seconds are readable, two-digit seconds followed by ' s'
9 h 42 min
